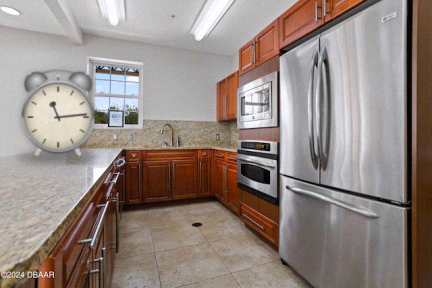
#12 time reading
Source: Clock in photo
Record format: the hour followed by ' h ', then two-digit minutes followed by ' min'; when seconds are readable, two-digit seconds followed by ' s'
11 h 14 min
